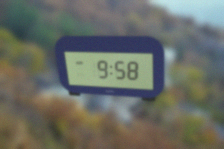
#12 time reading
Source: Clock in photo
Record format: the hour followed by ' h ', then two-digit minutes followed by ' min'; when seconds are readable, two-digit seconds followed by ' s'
9 h 58 min
